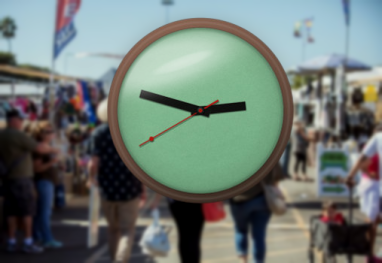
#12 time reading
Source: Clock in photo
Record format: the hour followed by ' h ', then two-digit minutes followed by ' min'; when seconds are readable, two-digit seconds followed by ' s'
2 h 47 min 40 s
